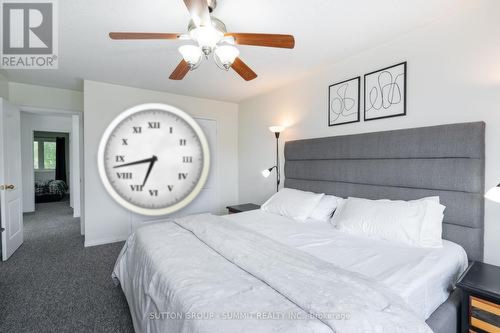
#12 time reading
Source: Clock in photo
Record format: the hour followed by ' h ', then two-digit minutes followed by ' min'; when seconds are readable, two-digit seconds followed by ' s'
6 h 43 min
